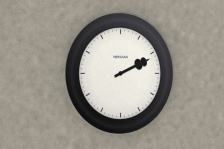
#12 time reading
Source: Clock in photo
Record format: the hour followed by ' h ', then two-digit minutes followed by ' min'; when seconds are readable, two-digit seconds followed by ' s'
2 h 11 min
